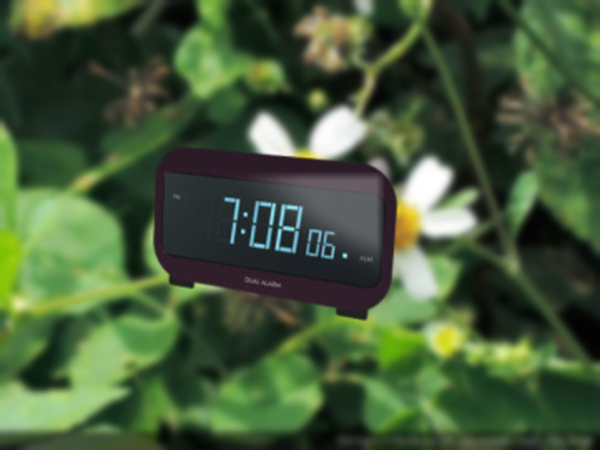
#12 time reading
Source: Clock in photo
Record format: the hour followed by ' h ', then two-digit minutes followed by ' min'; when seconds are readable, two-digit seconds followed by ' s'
7 h 08 min 06 s
